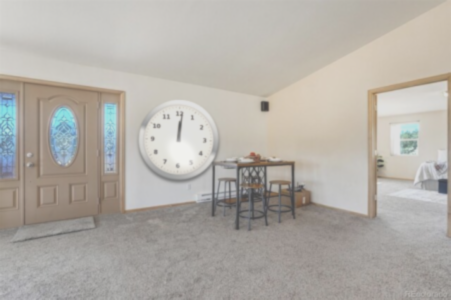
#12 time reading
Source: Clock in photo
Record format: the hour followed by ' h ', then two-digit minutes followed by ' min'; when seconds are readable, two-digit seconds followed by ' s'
12 h 01 min
